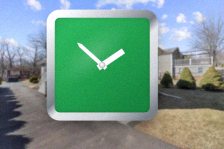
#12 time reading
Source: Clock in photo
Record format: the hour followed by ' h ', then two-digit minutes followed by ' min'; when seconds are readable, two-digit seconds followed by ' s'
1 h 52 min
